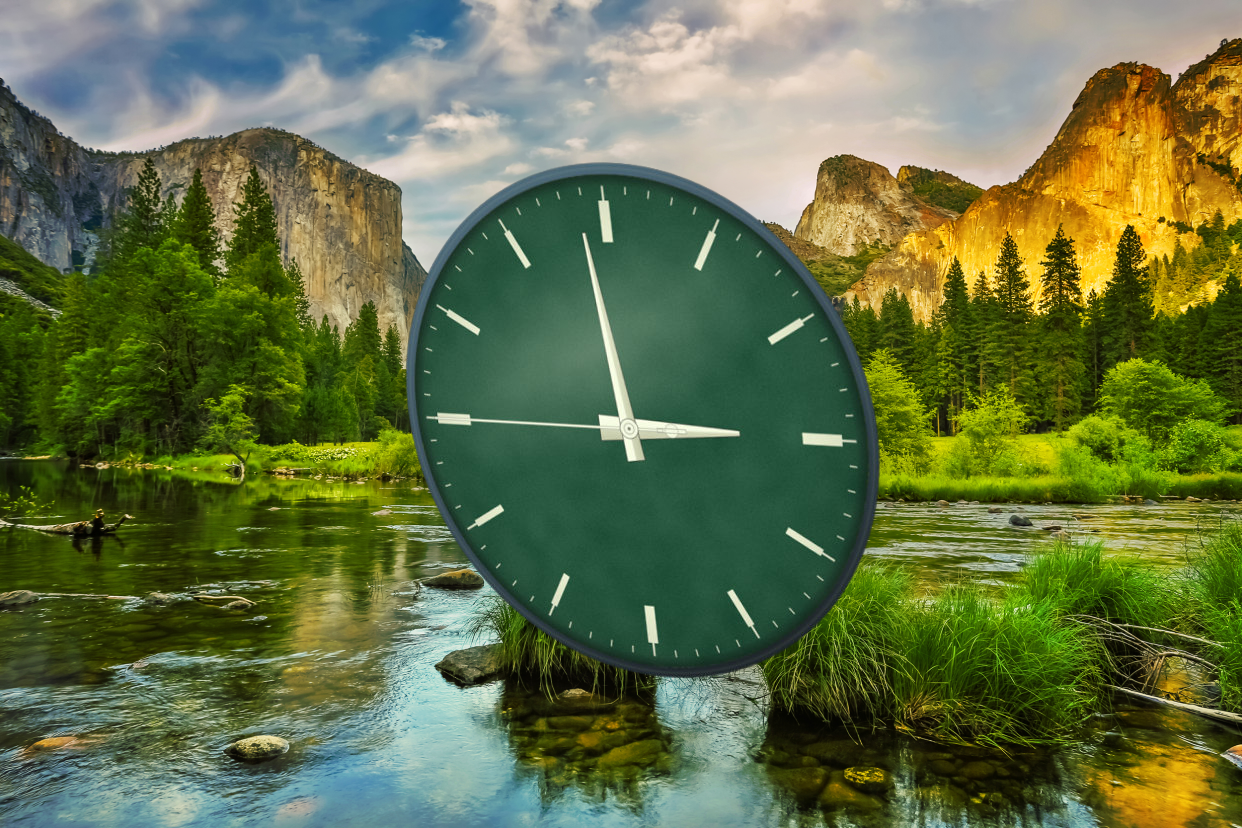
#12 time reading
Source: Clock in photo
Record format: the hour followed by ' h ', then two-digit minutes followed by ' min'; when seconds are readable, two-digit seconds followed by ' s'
2 h 58 min 45 s
